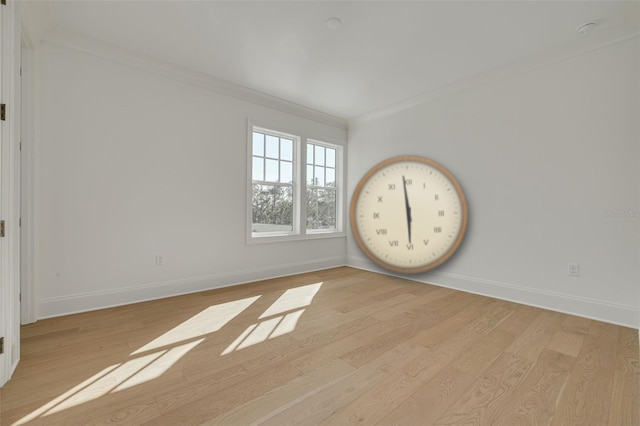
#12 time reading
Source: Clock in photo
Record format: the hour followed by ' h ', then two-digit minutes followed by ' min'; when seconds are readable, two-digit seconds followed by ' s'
5 h 59 min
